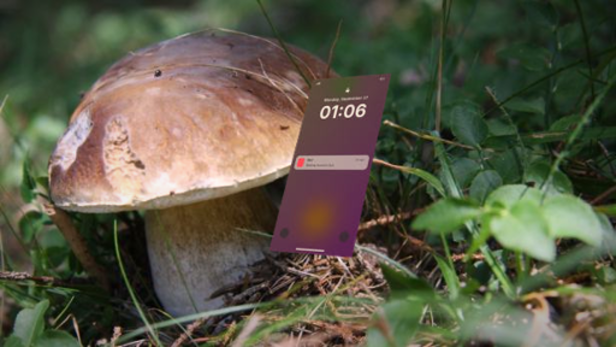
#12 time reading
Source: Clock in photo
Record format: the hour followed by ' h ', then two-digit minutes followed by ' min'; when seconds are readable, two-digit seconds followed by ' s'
1 h 06 min
